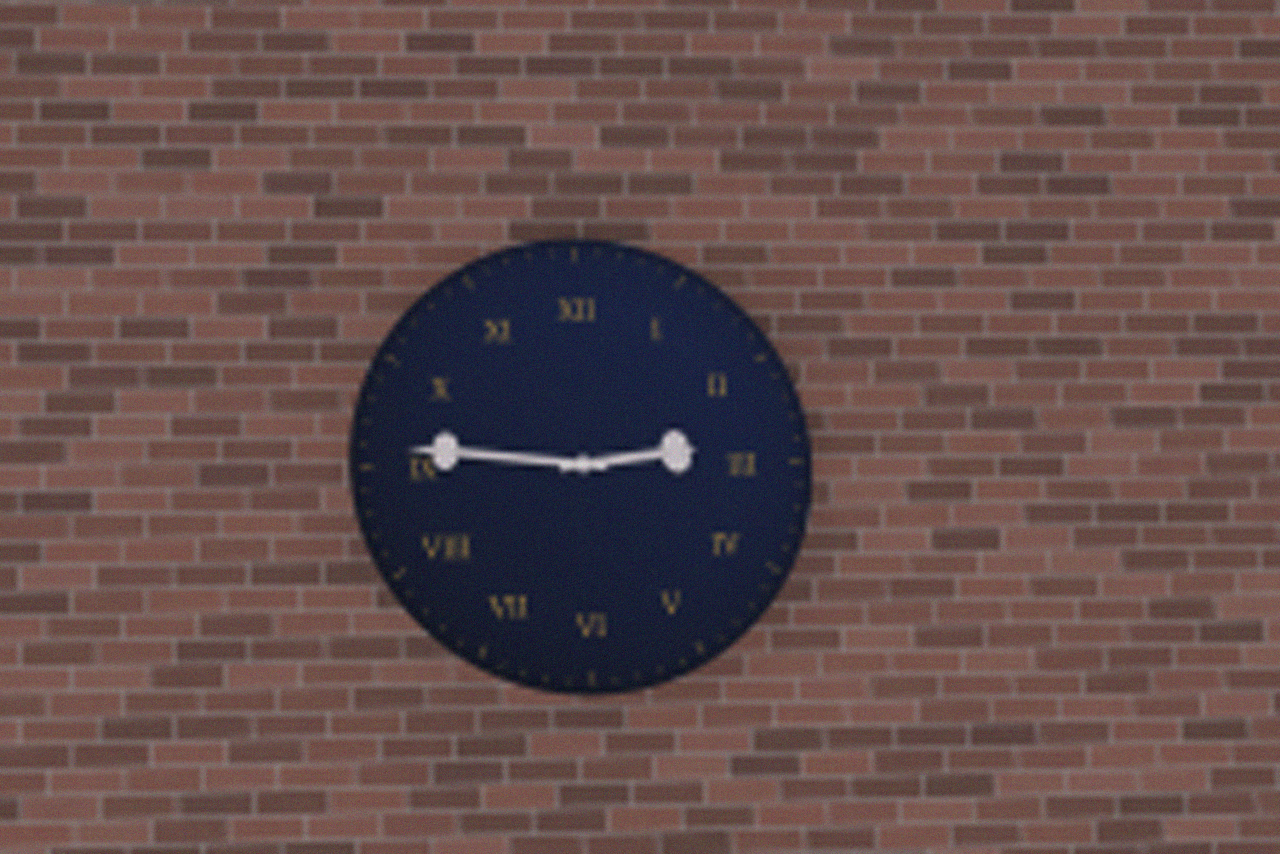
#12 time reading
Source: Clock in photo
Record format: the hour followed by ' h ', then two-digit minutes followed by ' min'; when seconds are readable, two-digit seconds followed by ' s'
2 h 46 min
